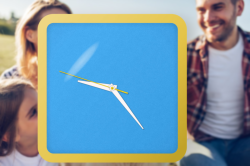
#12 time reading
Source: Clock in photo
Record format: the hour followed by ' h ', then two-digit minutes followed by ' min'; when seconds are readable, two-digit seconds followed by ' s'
9 h 23 min 48 s
